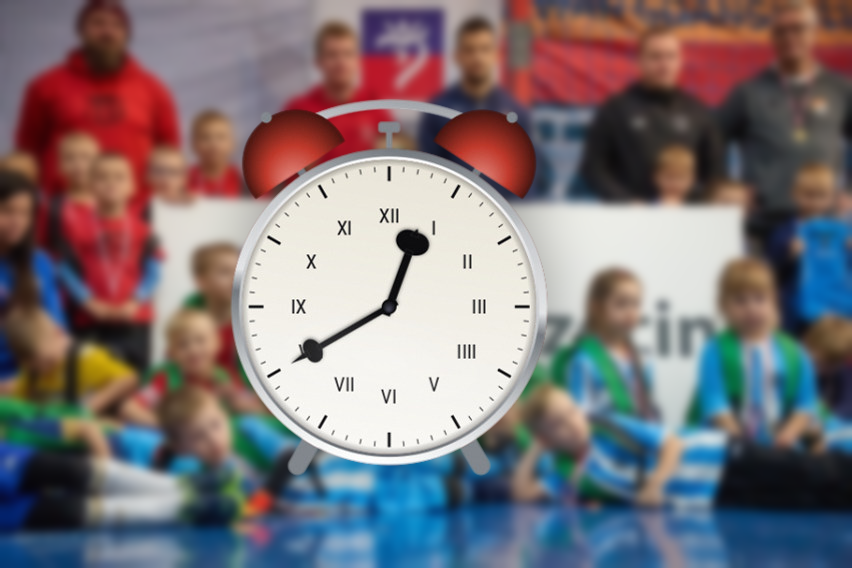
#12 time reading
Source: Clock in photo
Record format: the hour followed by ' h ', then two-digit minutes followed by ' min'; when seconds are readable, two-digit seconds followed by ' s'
12 h 40 min
